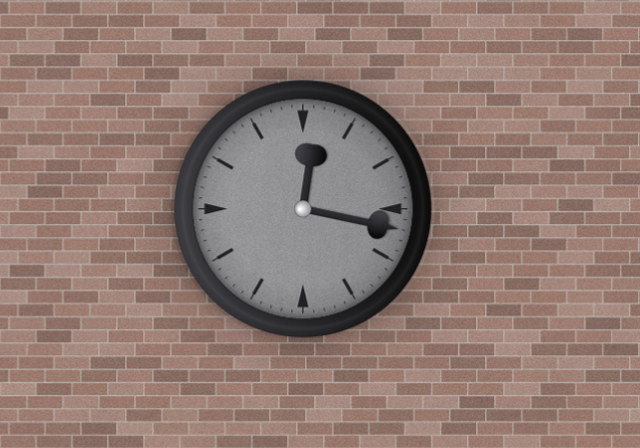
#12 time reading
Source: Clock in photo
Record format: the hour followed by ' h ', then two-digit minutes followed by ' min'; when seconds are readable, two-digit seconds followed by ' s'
12 h 17 min
